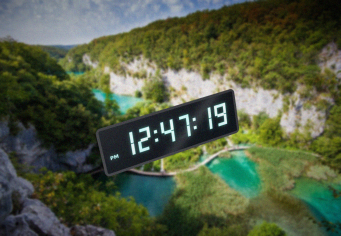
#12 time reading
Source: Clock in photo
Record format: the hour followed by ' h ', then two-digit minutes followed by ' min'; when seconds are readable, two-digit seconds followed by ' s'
12 h 47 min 19 s
